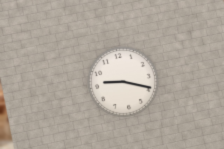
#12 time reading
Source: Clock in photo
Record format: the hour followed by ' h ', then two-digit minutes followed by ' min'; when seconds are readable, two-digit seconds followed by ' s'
9 h 19 min
